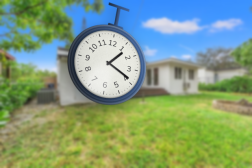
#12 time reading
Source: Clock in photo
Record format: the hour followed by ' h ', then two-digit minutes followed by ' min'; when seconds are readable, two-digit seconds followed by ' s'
1 h 19 min
